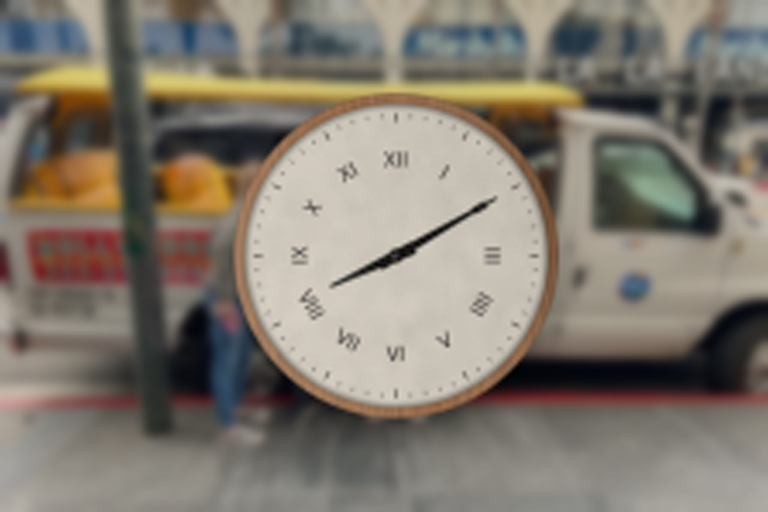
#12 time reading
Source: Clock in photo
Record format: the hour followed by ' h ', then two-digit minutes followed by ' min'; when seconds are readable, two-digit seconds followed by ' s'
8 h 10 min
